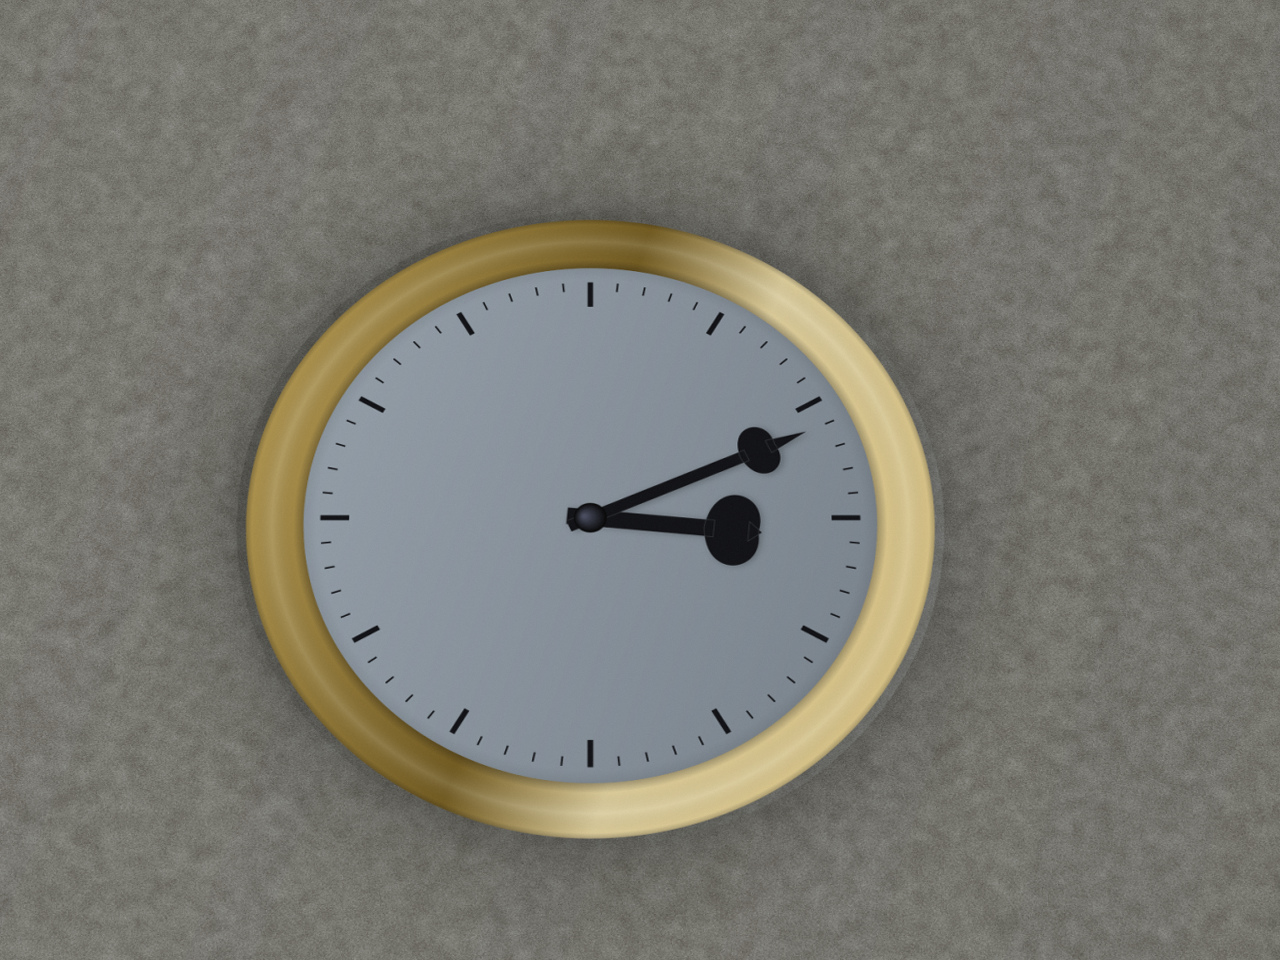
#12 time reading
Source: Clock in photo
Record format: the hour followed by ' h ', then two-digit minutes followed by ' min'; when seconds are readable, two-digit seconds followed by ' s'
3 h 11 min
